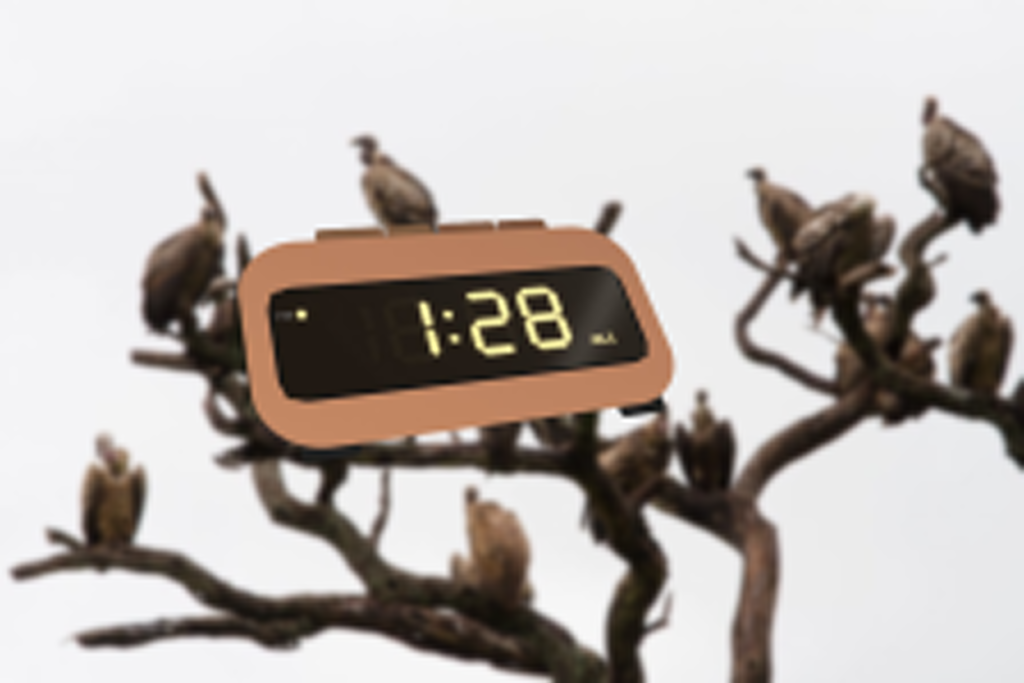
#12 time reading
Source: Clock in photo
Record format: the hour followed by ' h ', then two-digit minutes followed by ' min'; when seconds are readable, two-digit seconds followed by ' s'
1 h 28 min
